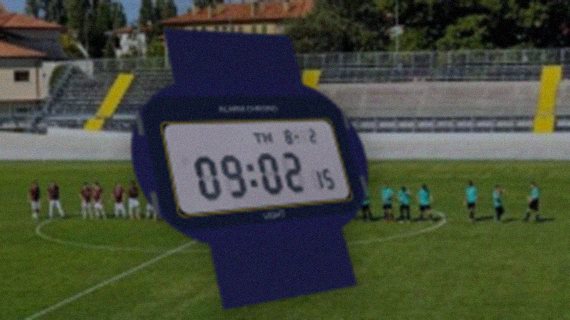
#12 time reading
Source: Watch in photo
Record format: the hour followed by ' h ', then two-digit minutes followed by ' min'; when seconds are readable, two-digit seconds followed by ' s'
9 h 02 min 15 s
